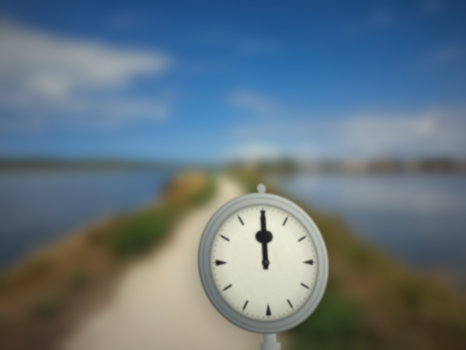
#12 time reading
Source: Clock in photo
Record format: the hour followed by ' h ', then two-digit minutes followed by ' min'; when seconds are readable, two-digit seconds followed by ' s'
12 h 00 min
